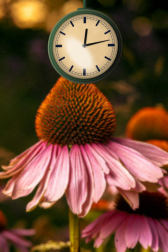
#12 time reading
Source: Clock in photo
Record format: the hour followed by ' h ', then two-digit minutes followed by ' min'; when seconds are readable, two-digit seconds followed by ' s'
12 h 13 min
